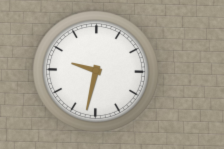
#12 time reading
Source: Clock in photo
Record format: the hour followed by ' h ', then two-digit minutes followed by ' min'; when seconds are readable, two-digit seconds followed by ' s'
9 h 32 min
